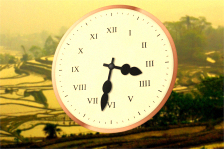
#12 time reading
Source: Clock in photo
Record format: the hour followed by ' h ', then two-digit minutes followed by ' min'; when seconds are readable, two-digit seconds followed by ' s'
3 h 32 min
